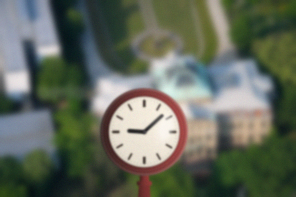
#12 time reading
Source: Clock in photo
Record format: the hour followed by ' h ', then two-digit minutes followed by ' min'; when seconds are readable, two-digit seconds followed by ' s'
9 h 08 min
